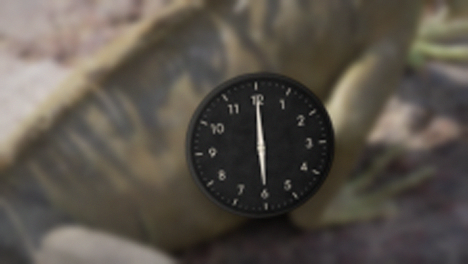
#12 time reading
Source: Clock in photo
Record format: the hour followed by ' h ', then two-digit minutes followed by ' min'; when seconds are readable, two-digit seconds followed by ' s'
6 h 00 min
